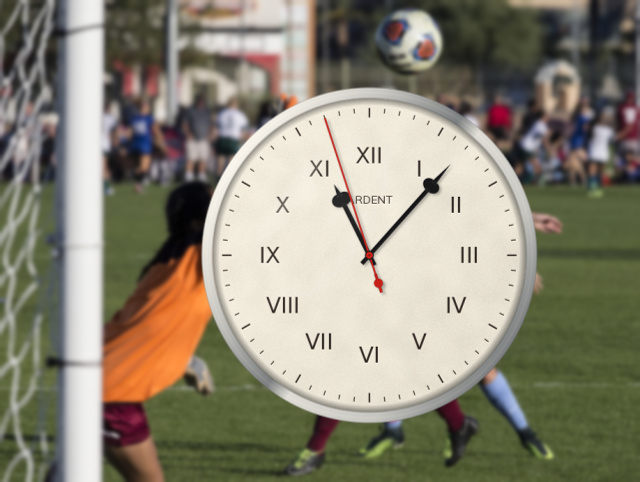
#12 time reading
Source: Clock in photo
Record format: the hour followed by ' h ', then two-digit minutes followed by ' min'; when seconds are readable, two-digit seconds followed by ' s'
11 h 06 min 57 s
